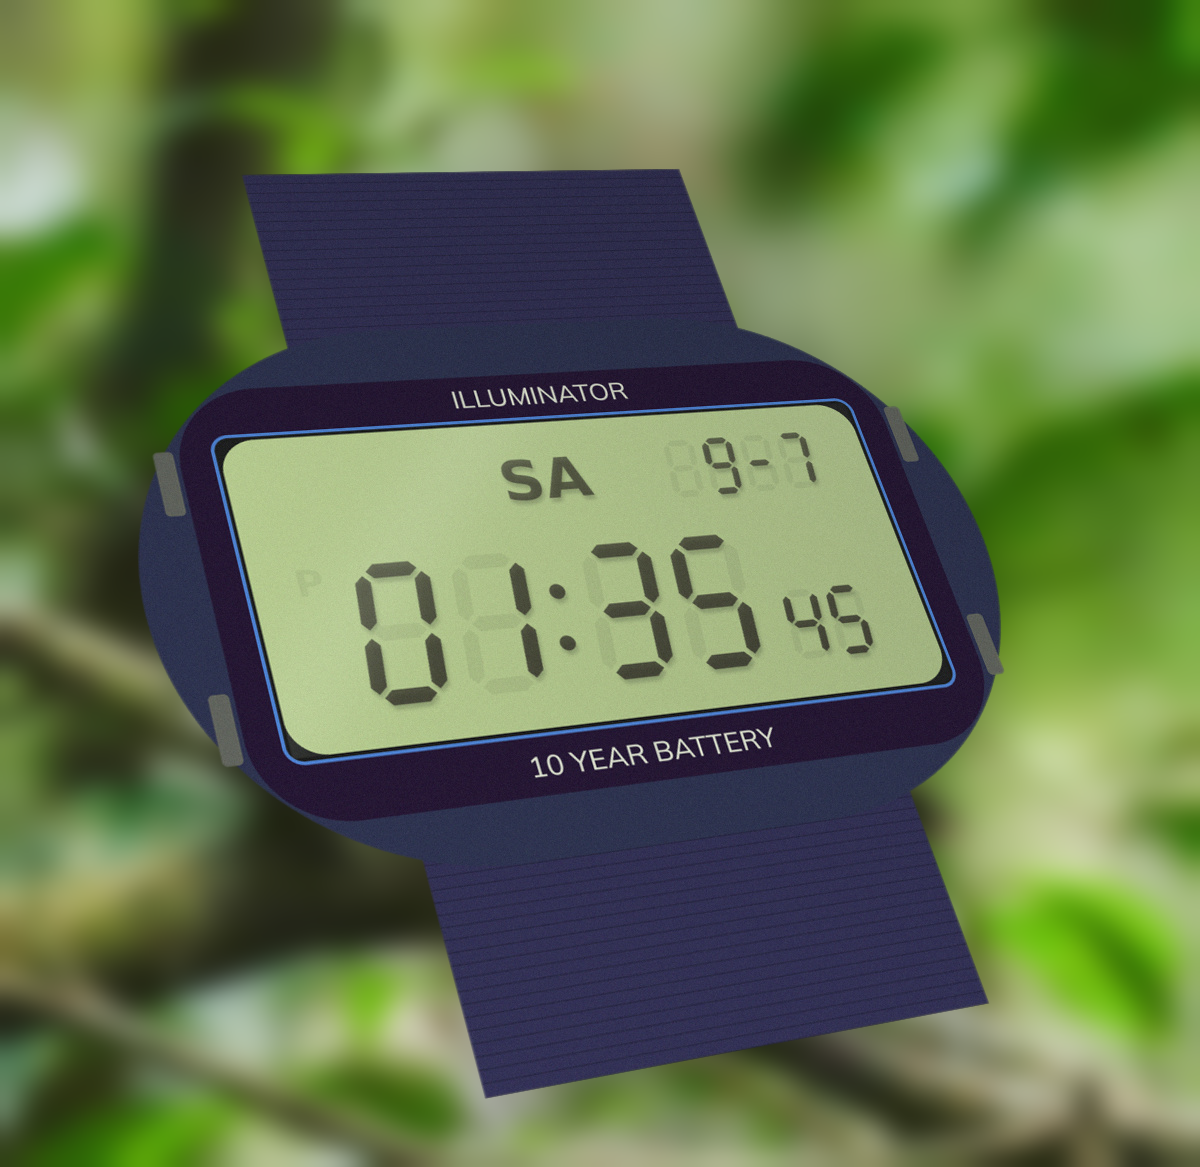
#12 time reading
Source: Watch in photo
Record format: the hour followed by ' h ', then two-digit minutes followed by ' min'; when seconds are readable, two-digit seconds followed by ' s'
1 h 35 min 45 s
